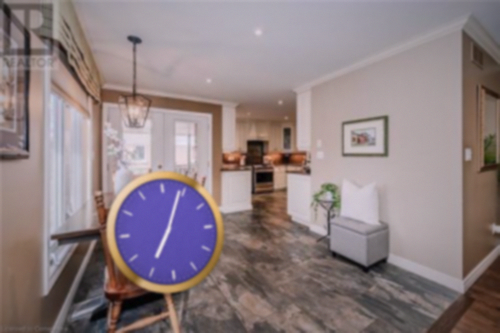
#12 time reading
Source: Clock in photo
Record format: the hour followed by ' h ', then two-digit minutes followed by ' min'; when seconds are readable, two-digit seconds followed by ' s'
7 h 04 min
